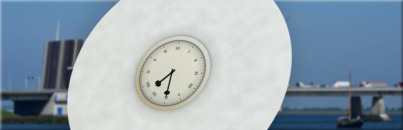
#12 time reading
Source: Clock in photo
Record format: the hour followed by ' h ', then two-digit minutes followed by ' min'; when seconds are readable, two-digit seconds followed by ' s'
7 h 30 min
